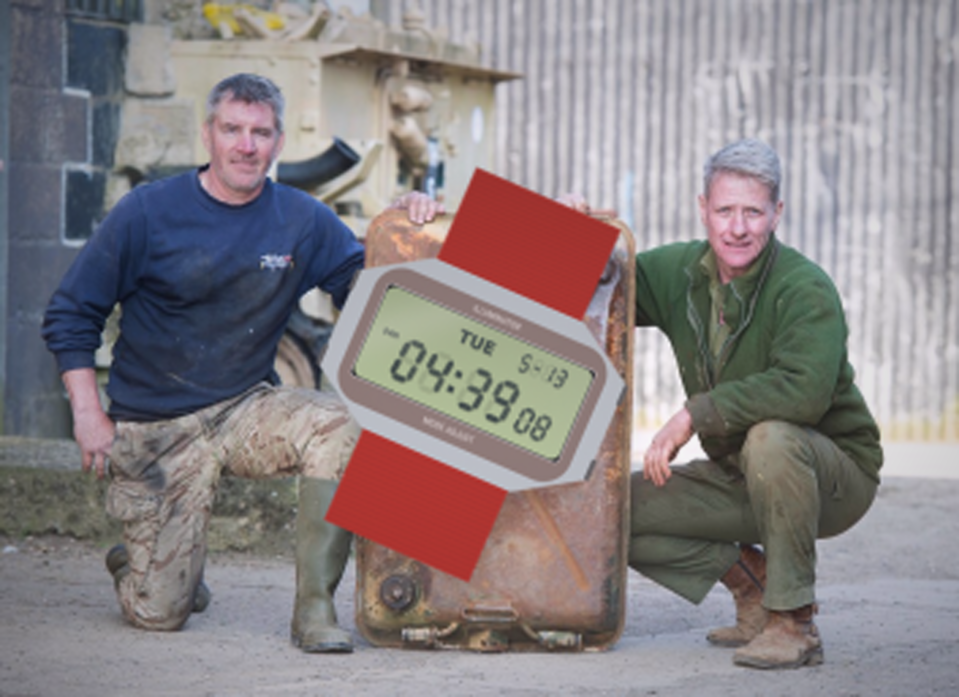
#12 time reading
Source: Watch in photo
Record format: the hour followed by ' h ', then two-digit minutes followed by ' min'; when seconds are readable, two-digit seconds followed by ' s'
4 h 39 min 08 s
